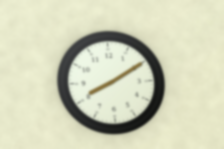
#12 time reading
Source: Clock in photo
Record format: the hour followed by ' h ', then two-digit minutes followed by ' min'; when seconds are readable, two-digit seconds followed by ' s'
8 h 10 min
